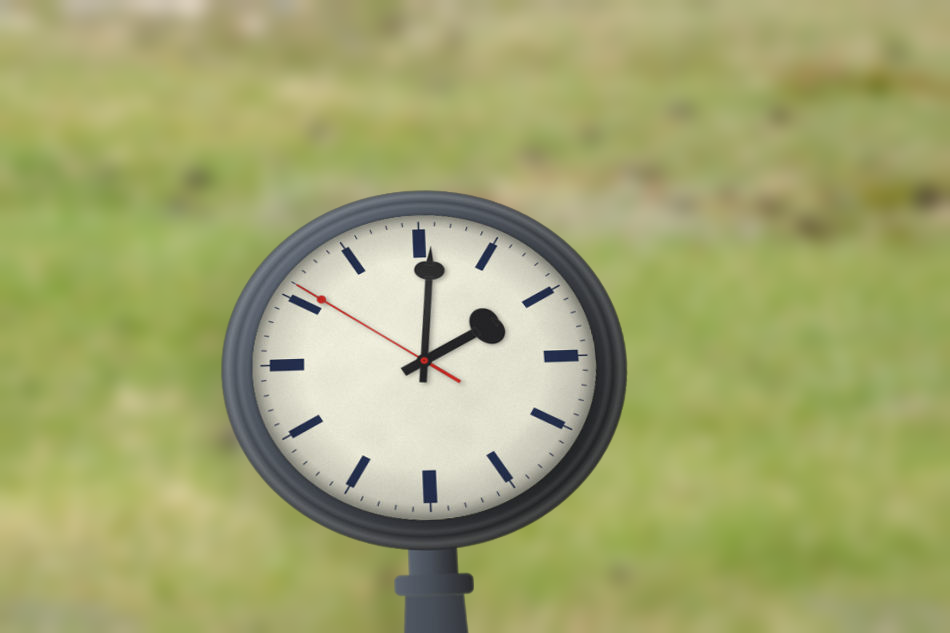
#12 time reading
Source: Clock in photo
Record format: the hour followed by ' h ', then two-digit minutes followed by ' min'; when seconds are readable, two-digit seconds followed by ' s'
2 h 00 min 51 s
